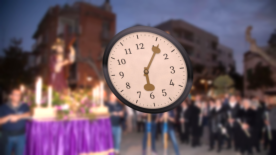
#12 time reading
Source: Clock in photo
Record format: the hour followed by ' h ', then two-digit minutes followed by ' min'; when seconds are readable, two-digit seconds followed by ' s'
6 h 06 min
